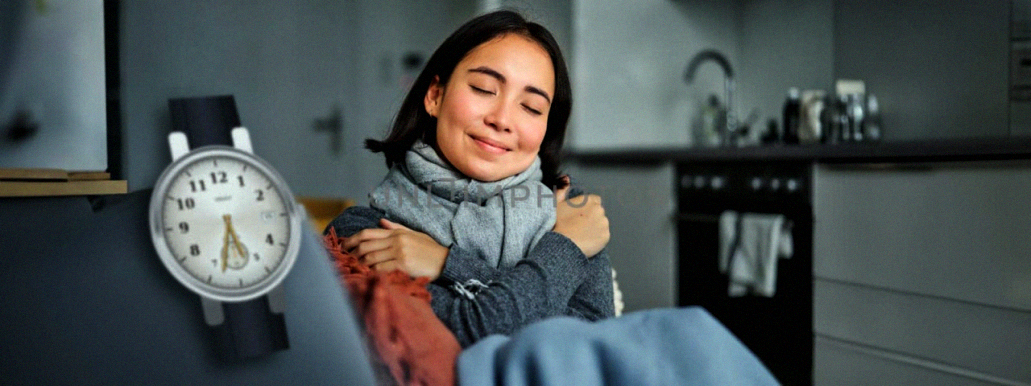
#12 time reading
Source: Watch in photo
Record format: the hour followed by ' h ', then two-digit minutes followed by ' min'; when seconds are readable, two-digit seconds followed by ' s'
5 h 33 min
